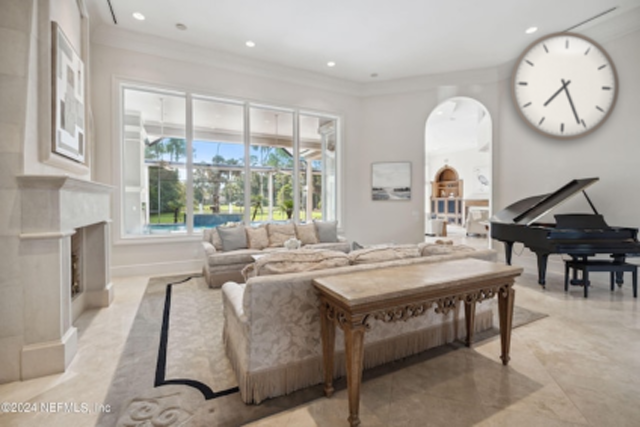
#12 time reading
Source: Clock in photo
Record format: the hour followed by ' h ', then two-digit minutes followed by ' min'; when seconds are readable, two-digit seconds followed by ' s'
7 h 26 min
